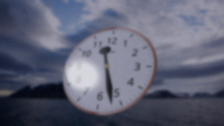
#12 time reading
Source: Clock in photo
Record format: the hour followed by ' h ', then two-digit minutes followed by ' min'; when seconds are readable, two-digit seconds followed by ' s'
11 h 27 min
